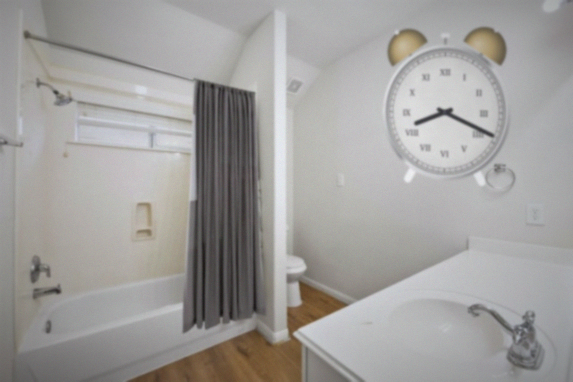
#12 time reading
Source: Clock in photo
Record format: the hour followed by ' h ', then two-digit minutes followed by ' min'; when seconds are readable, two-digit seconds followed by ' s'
8 h 19 min
